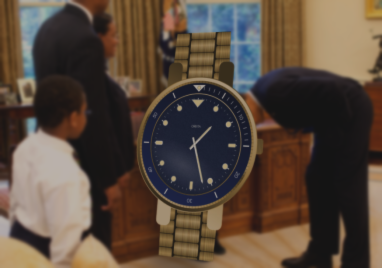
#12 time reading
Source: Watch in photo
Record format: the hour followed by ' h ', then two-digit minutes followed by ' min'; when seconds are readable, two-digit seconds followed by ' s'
1 h 27 min
